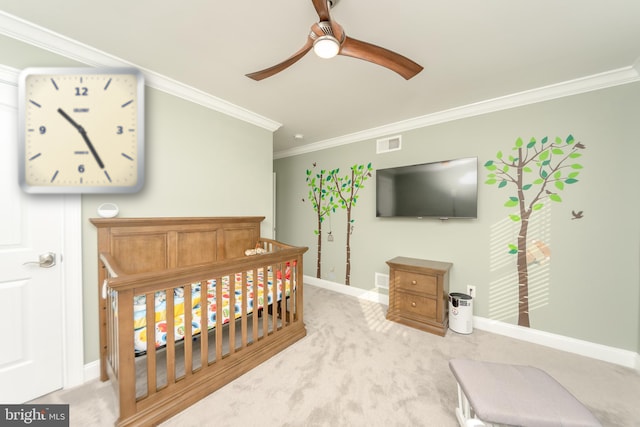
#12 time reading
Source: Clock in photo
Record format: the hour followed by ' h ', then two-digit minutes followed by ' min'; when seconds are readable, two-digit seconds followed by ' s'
10 h 25 min
